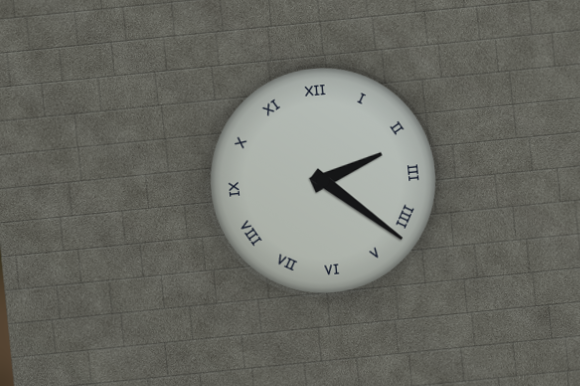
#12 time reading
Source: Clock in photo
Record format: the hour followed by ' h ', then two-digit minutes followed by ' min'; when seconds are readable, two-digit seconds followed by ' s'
2 h 22 min
